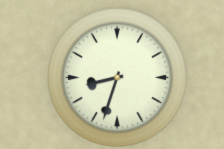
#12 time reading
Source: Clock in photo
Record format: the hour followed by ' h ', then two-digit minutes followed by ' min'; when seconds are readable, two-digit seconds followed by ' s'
8 h 33 min
